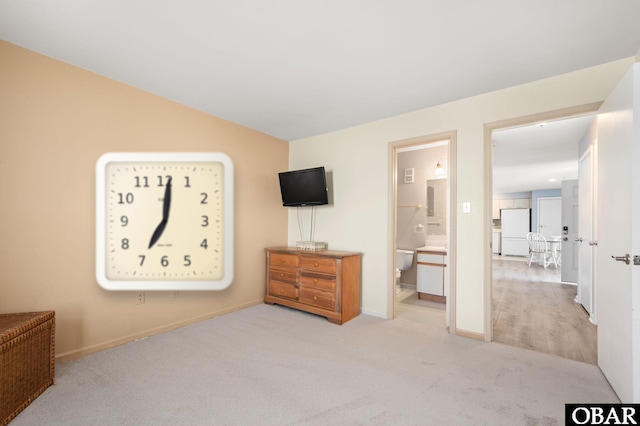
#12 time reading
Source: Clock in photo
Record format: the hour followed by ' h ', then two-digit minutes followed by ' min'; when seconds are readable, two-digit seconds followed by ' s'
7 h 01 min
